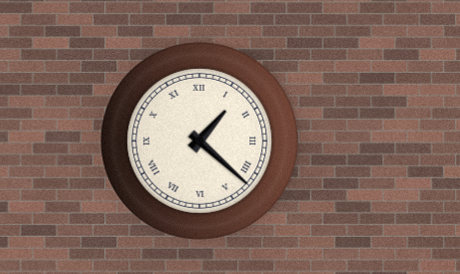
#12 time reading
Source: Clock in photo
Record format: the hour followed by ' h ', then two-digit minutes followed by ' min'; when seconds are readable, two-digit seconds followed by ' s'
1 h 22 min
